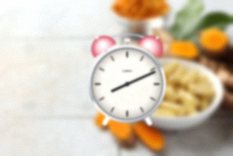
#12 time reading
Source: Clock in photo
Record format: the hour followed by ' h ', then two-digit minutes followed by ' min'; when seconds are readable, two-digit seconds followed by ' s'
8 h 11 min
